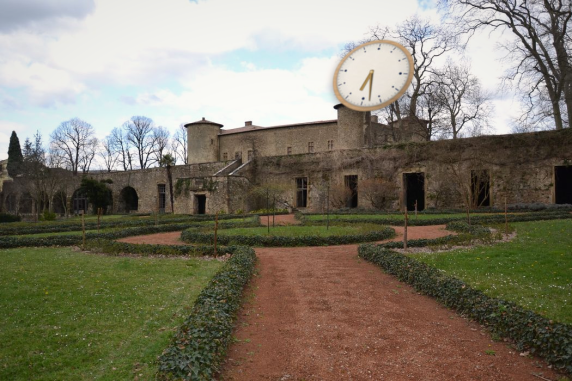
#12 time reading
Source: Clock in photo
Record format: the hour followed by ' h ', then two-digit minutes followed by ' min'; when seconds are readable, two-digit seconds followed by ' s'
6 h 28 min
